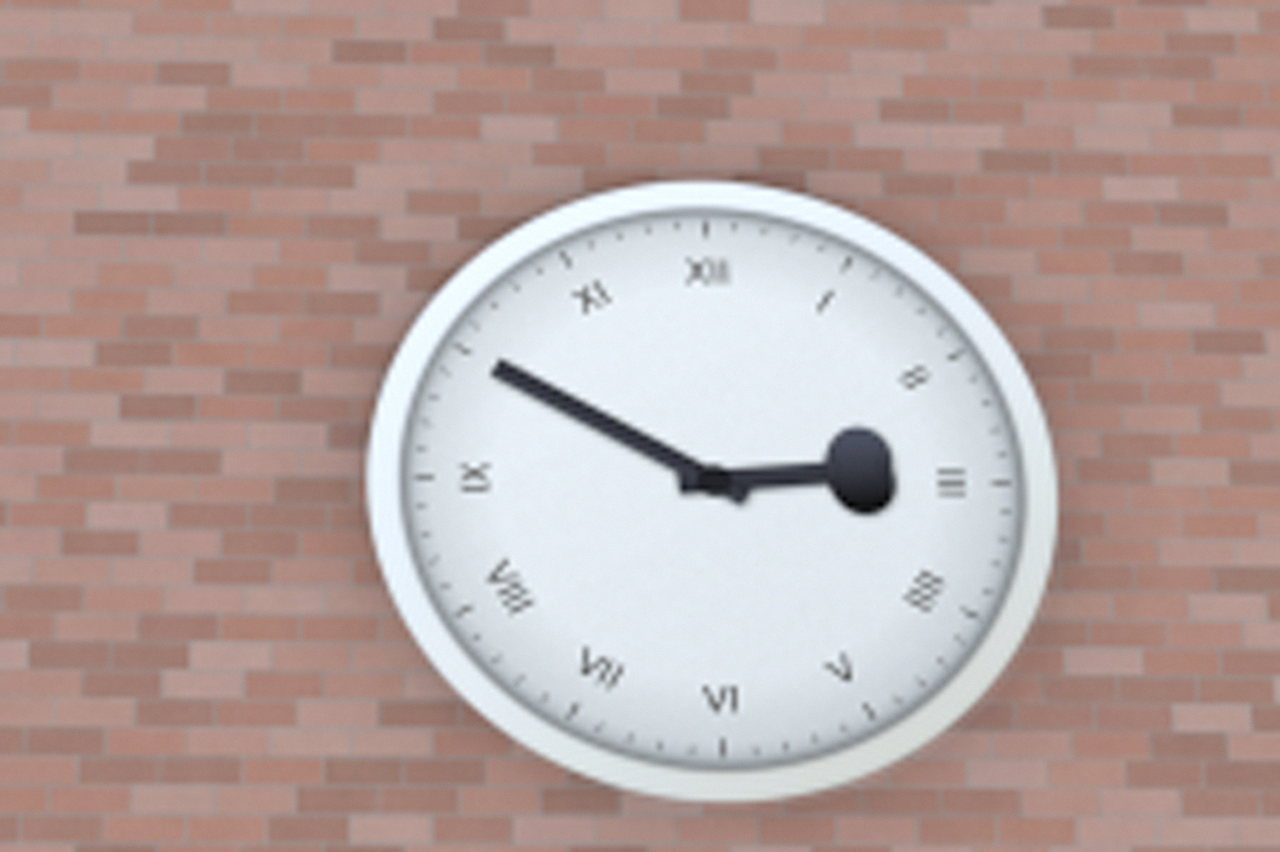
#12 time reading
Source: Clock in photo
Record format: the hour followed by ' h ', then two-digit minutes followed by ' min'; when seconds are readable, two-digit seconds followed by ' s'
2 h 50 min
